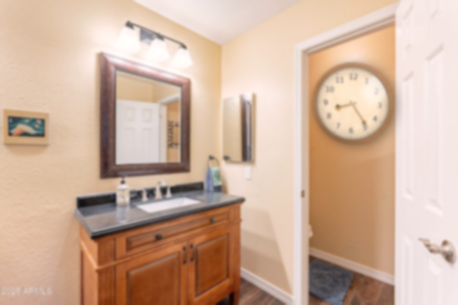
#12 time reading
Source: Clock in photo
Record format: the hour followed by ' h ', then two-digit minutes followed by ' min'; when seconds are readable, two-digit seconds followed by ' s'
8 h 24 min
